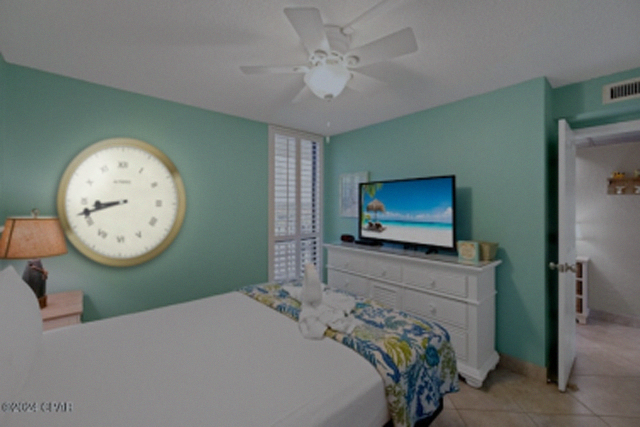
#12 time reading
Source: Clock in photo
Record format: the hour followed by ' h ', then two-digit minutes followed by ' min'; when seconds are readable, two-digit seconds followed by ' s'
8 h 42 min
